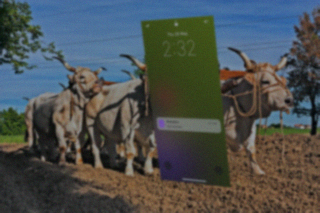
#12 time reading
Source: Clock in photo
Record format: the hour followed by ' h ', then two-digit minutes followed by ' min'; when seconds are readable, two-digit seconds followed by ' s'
2 h 32 min
